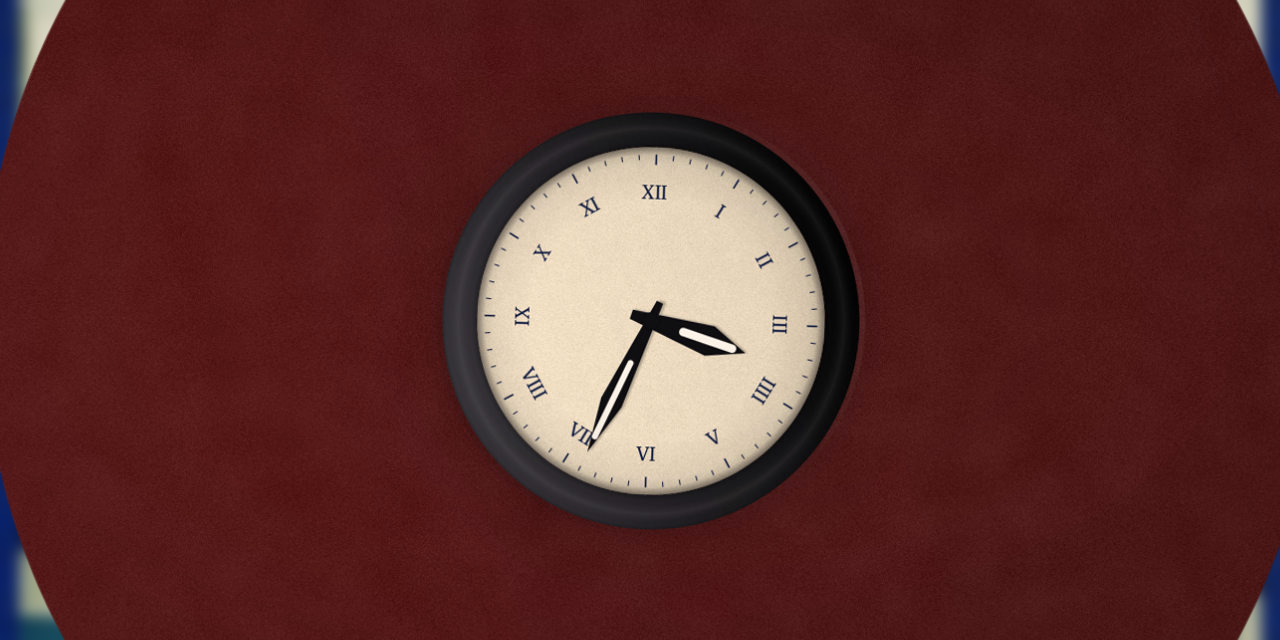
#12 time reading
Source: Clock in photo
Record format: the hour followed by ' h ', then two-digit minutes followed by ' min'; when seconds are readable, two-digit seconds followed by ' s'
3 h 34 min
